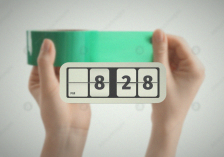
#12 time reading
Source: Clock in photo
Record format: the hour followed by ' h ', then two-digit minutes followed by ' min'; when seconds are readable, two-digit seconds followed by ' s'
8 h 28 min
